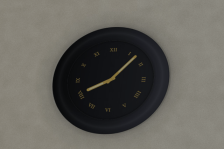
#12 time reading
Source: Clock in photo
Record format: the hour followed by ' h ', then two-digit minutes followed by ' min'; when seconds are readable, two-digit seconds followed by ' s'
8 h 07 min
